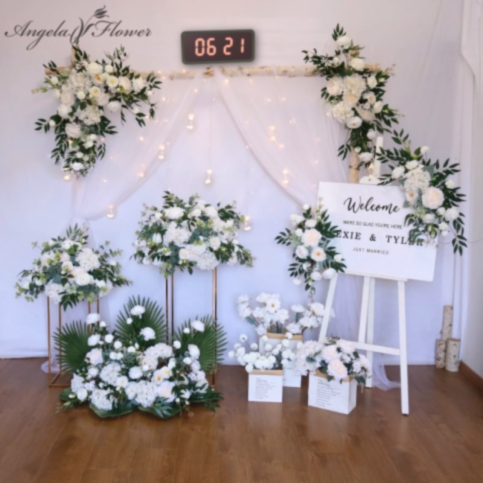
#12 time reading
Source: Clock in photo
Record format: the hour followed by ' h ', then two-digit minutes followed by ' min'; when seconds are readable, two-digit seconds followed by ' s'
6 h 21 min
